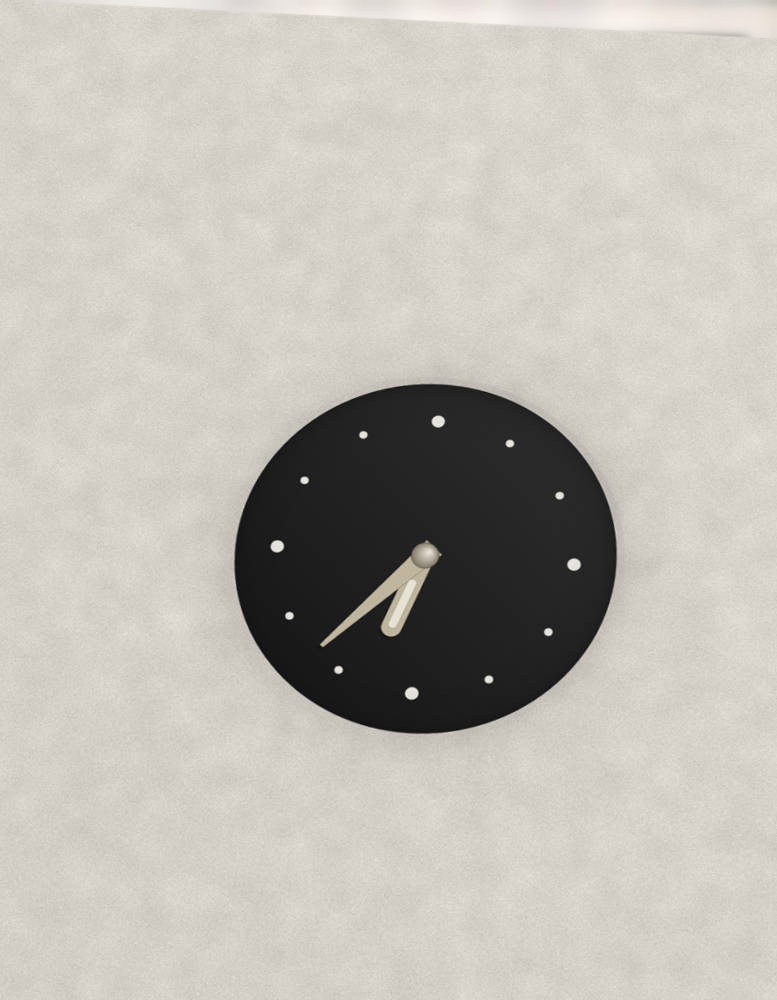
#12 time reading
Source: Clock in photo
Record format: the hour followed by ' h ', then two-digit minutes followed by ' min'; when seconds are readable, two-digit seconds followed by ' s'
6 h 37 min
